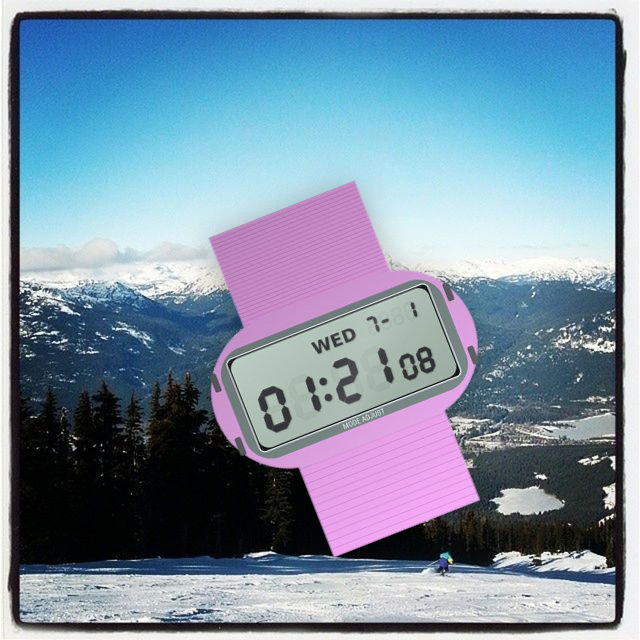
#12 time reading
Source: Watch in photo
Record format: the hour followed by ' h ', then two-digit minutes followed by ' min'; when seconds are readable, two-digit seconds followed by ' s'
1 h 21 min 08 s
